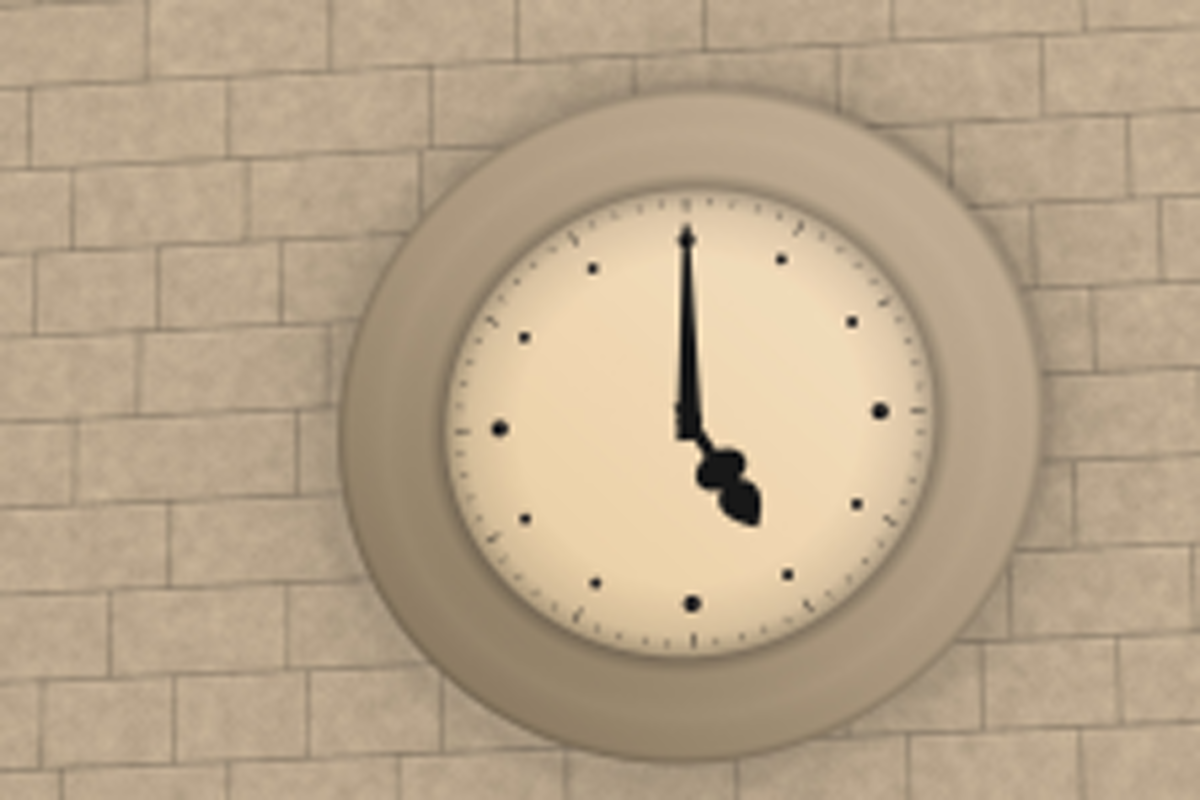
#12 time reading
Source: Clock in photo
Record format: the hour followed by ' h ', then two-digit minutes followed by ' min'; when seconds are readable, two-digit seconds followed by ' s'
5 h 00 min
